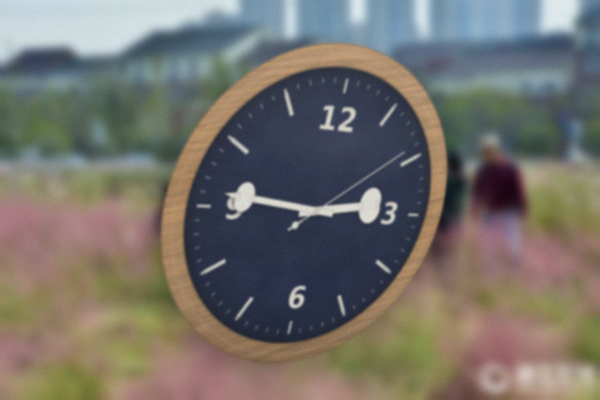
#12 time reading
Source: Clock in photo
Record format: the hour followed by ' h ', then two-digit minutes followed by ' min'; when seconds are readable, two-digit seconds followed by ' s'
2 h 46 min 09 s
